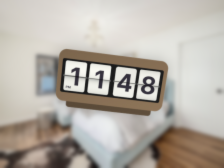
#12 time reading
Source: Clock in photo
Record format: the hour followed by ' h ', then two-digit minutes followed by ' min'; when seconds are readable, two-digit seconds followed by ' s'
11 h 48 min
